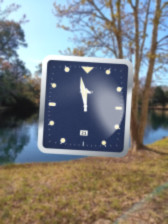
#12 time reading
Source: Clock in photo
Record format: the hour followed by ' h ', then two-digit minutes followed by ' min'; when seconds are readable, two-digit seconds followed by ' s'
11 h 58 min
